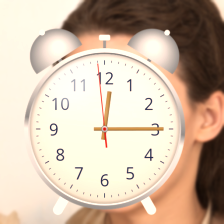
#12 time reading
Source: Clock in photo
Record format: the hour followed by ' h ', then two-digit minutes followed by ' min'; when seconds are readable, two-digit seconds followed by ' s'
12 h 14 min 59 s
